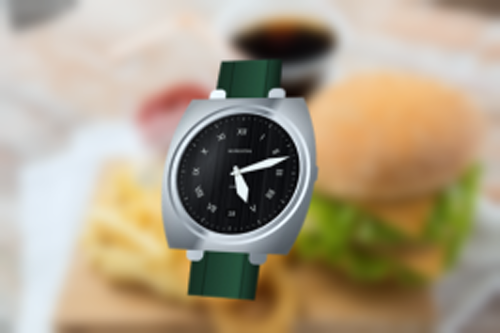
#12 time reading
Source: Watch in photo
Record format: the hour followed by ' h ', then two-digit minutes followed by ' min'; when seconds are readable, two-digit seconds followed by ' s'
5 h 12 min
